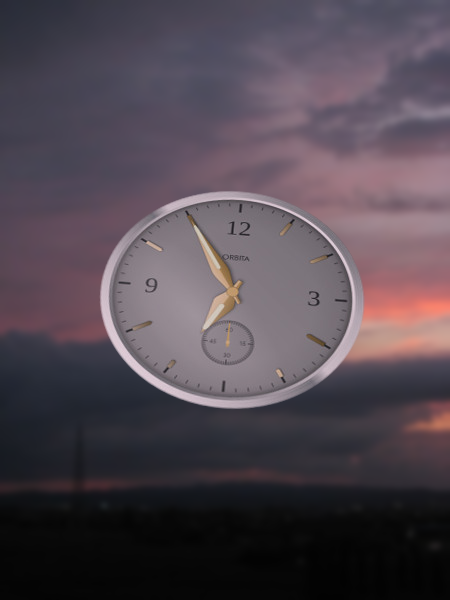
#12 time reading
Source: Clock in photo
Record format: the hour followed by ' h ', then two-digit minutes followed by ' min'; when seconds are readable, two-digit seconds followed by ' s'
6 h 55 min
